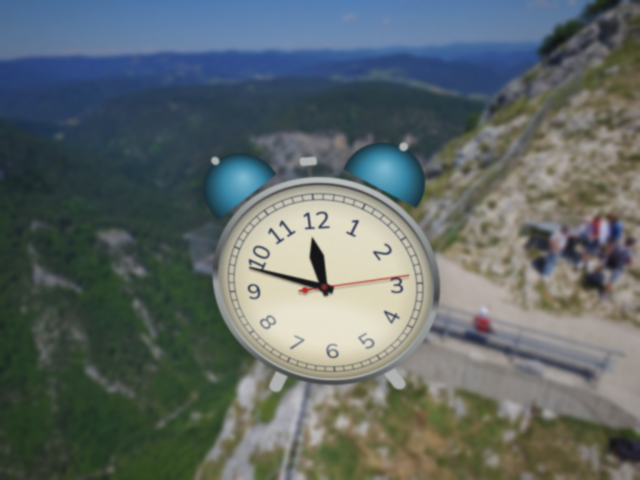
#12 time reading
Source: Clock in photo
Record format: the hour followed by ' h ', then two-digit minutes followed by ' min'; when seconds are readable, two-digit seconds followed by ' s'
11 h 48 min 14 s
